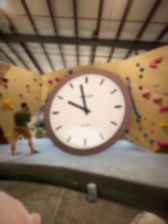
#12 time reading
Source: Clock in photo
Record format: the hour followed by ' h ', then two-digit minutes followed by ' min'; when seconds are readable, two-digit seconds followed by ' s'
9 h 58 min
